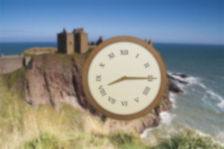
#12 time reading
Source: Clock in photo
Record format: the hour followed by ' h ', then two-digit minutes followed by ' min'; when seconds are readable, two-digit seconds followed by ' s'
8 h 15 min
